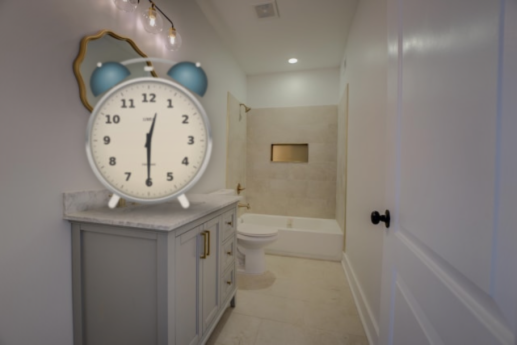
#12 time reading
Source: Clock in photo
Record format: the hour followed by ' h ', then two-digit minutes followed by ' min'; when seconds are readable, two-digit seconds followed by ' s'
12 h 30 min
